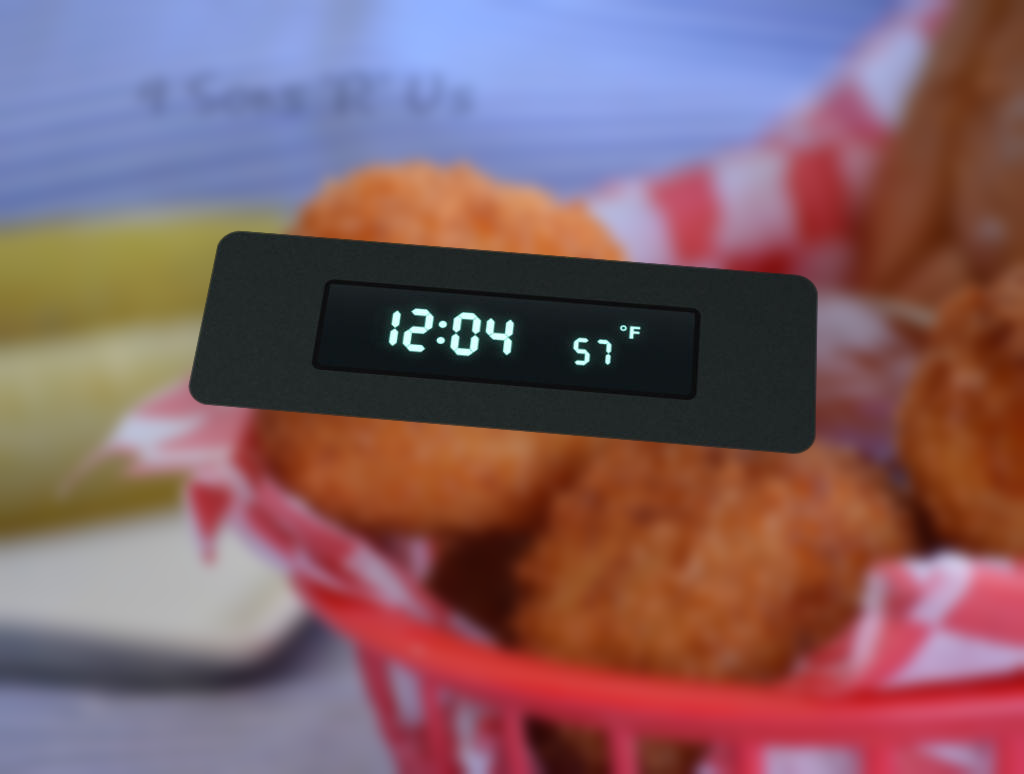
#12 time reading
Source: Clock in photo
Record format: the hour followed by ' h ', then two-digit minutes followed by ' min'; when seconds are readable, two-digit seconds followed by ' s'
12 h 04 min
